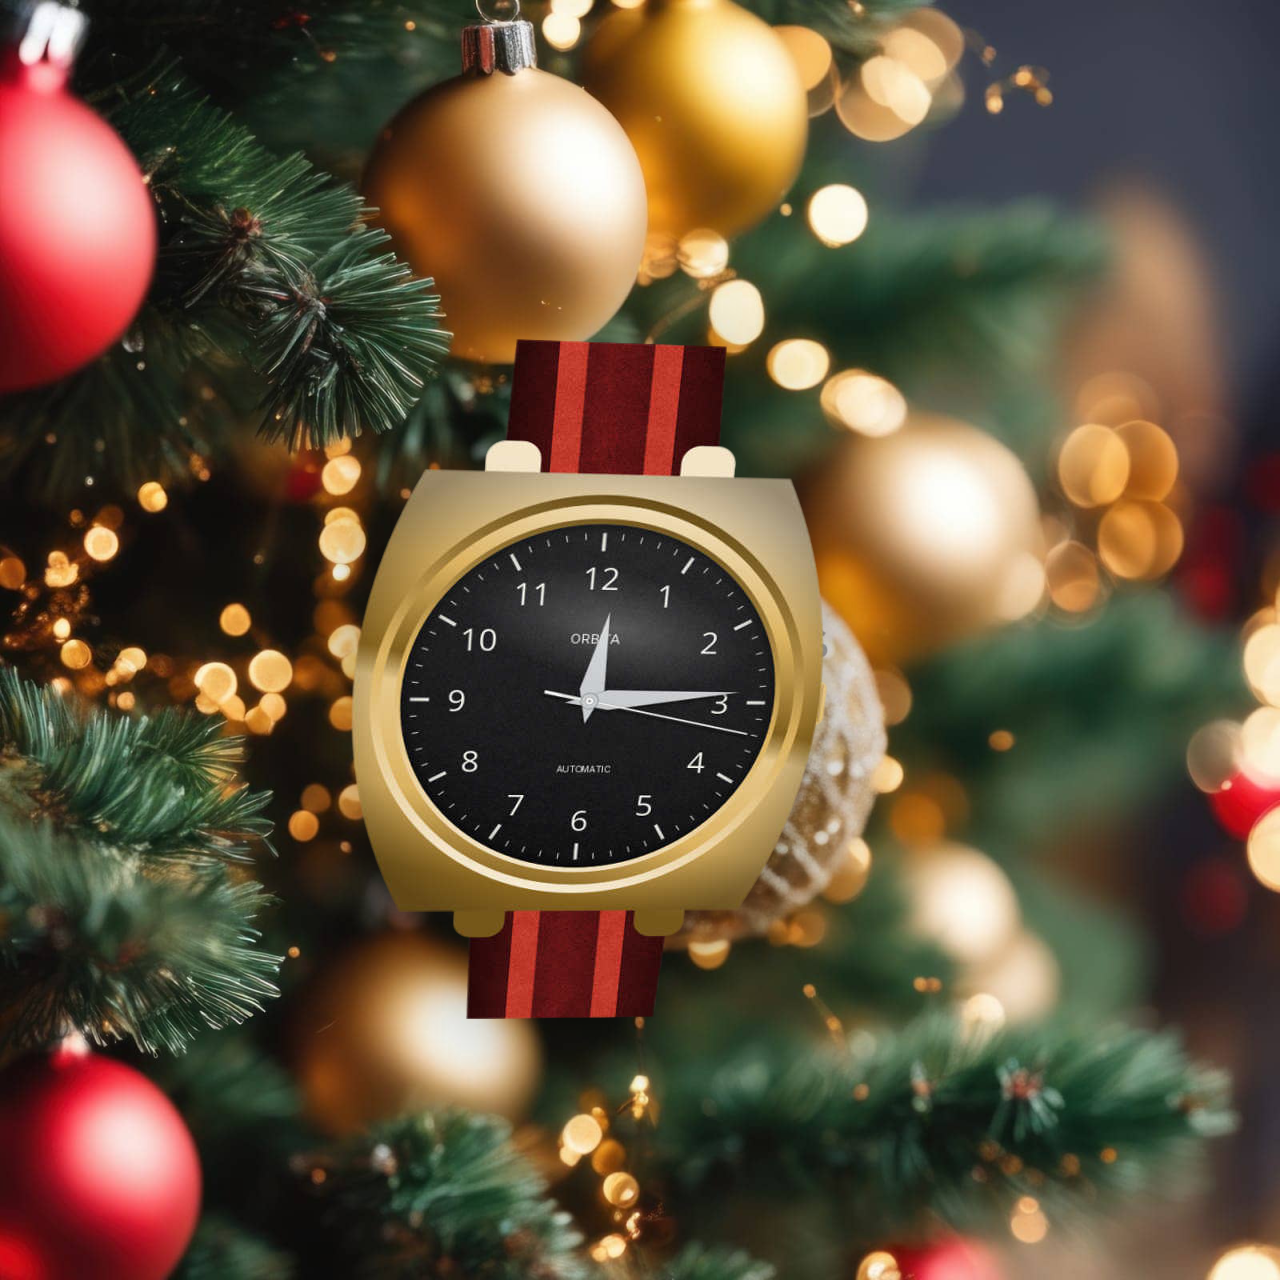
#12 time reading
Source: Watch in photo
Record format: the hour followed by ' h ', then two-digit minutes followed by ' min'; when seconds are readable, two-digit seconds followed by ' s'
12 h 14 min 17 s
